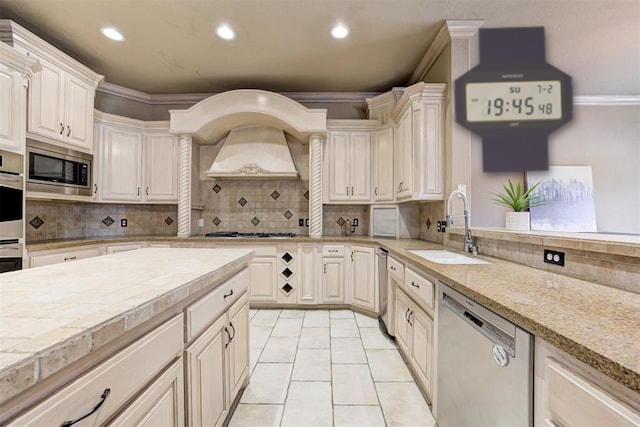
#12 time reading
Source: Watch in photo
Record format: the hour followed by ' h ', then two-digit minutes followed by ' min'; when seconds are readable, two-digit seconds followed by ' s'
19 h 45 min 48 s
